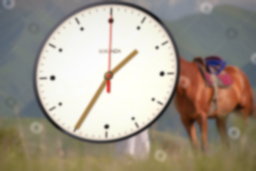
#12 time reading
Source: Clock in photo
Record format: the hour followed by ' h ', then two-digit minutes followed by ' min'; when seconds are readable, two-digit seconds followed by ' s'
1 h 35 min 00 s
